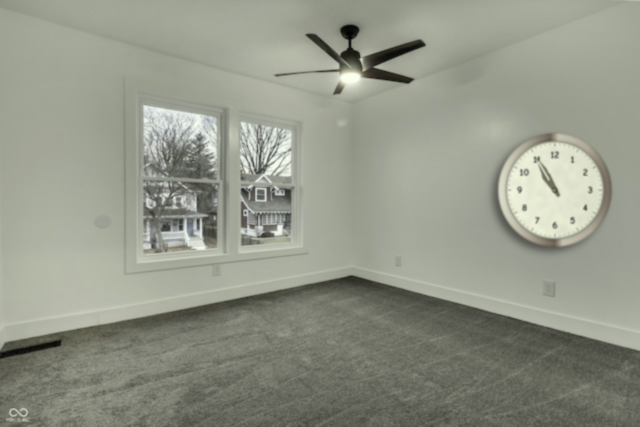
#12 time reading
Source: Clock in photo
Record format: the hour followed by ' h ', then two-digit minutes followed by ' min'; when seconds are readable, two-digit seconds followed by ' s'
10 h 55 min
